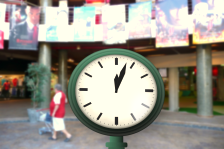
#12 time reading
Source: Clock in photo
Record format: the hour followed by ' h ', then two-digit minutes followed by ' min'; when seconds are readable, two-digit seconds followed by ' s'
12 h 03 min
